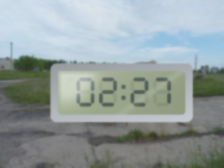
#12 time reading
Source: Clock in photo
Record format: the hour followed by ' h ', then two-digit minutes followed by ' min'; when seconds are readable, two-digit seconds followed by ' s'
2 h 27 min
